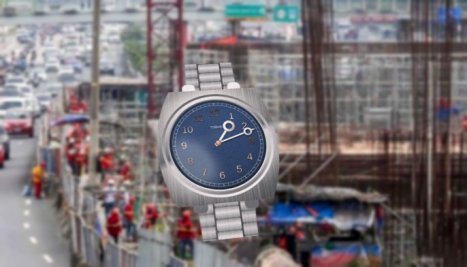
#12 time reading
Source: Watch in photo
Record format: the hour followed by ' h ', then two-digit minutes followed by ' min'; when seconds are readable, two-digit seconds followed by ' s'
1 h 12 min
